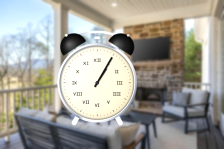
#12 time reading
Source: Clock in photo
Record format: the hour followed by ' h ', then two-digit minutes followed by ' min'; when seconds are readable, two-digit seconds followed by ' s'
1 h 05 min
